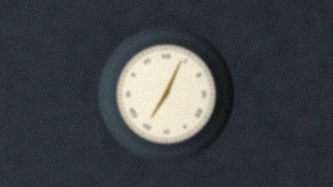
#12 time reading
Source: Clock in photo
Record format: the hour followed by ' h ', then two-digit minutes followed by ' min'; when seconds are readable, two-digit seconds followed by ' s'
7 h 04 min
